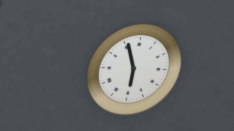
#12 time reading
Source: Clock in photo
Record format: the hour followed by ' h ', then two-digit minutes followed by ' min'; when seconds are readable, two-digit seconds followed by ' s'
5 h 56 min
